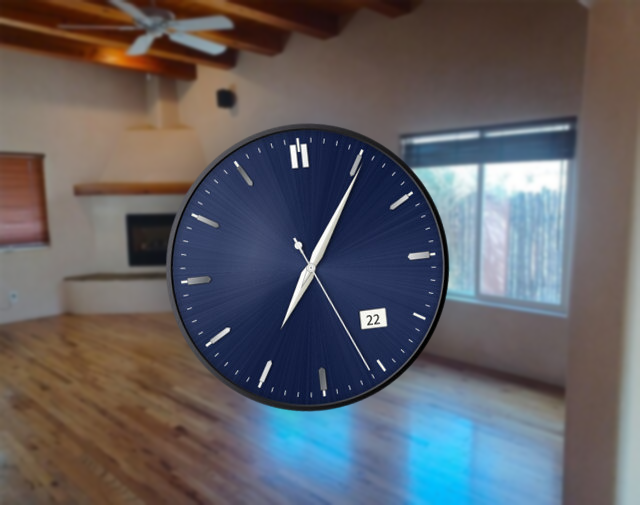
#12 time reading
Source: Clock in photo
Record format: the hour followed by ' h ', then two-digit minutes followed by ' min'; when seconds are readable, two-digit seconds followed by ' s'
7 h 05 min 26 s
